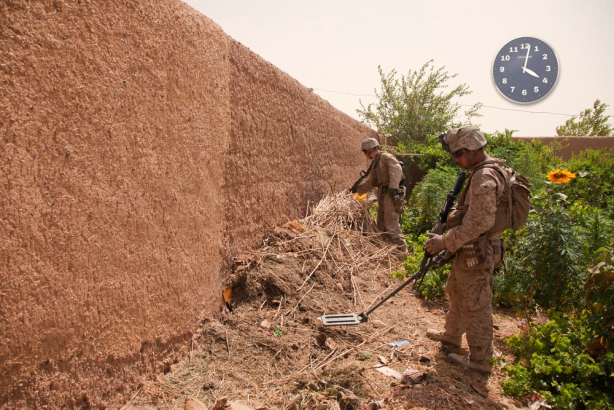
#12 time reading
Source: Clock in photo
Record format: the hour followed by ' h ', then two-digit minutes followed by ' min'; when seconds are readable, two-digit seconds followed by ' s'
4 h 02 min
